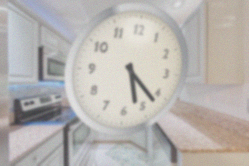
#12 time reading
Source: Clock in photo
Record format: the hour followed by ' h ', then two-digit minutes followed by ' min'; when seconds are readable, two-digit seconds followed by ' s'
5 h 22 min
